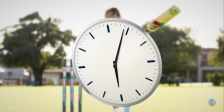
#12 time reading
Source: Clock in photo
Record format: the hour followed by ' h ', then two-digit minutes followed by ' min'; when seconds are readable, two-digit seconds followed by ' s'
6 h 04 min
